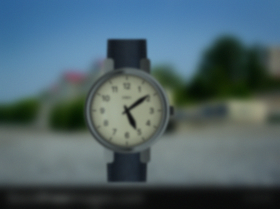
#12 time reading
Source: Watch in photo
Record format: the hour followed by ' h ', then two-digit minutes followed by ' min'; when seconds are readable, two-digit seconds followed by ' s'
5 h 09 min
